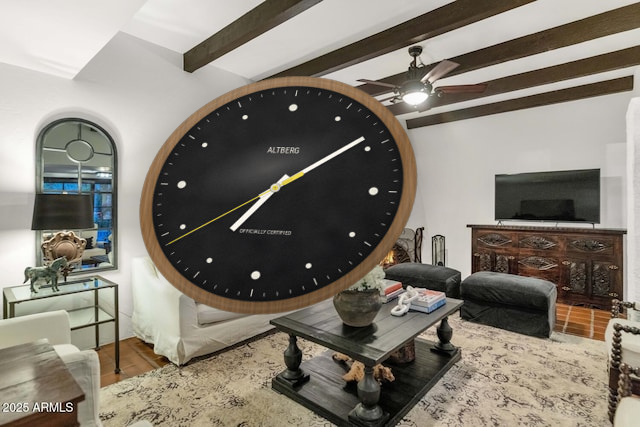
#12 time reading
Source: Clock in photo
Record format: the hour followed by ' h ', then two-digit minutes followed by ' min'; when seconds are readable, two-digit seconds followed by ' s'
7 h 08 min 39 s
